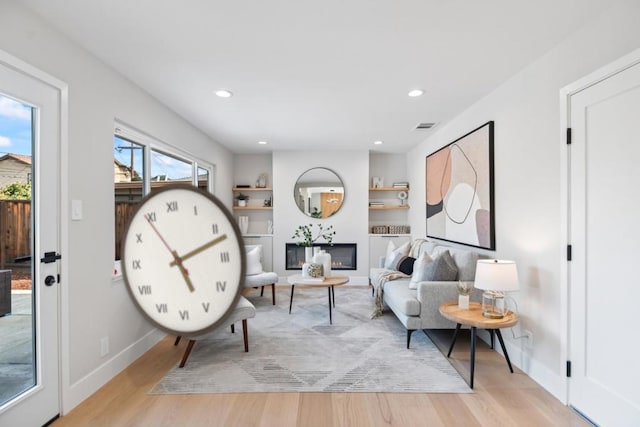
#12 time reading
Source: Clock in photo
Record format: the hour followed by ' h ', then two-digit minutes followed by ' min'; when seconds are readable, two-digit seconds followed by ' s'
5 h 11 min 54 s
